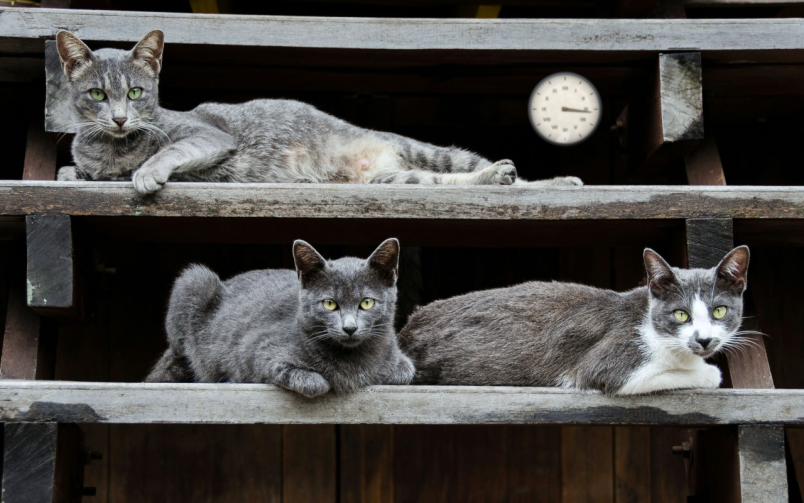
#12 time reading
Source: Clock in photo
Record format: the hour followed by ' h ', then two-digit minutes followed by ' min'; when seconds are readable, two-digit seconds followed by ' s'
3 h 16 min
